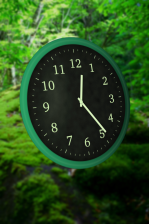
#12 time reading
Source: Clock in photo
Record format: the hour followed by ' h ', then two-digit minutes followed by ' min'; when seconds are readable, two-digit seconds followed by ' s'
12 h 24 min
